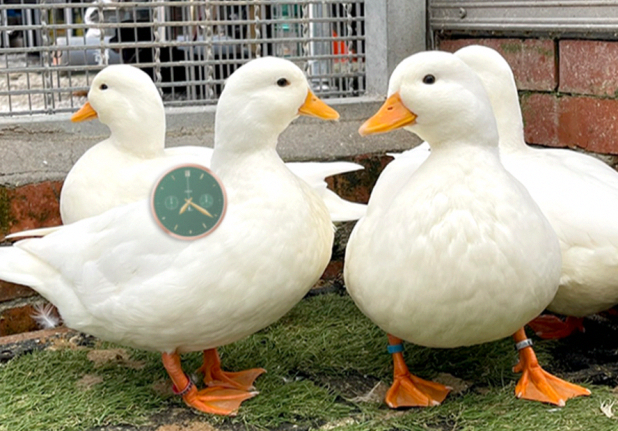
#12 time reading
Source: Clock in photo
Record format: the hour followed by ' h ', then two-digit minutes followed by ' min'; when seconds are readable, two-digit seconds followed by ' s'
7 h 21 min
